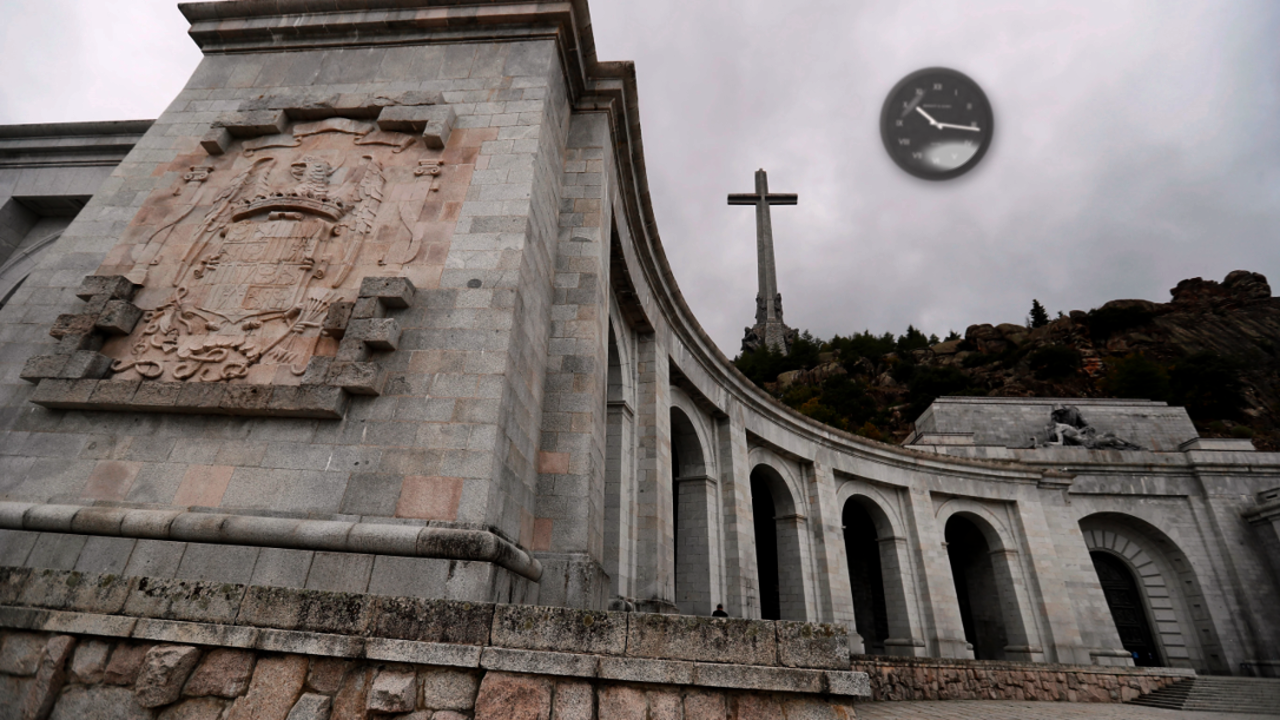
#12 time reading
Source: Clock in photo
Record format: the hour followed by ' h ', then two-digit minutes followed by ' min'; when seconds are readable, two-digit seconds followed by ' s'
10 h 16 min
